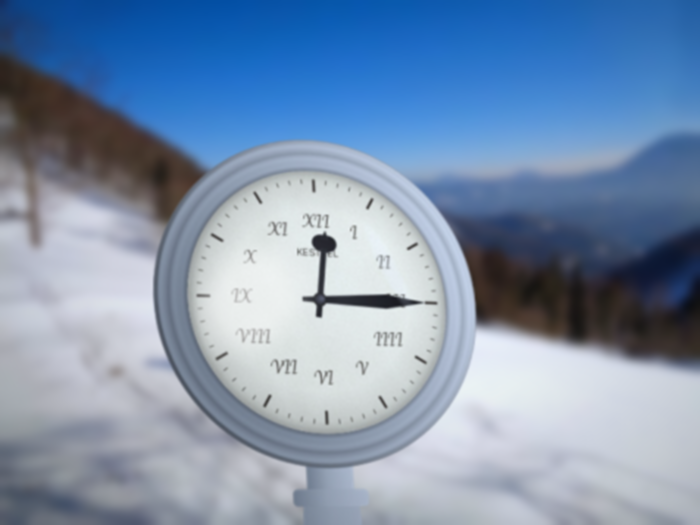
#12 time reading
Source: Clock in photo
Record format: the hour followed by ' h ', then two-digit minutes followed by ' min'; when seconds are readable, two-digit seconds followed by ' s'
12 h 15 min
